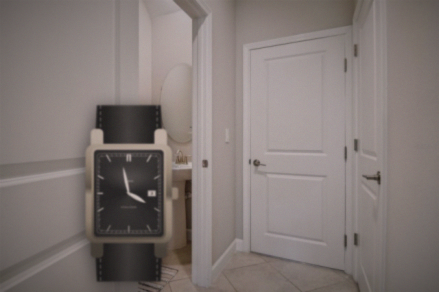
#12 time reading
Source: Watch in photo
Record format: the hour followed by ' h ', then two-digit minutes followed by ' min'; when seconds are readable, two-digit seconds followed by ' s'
3 h 58 min
